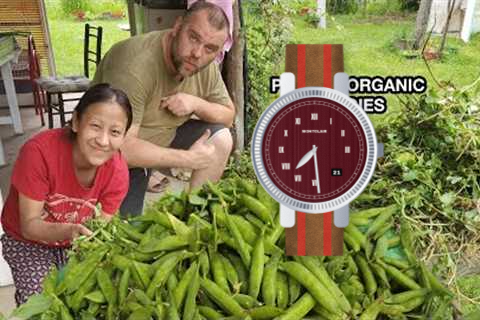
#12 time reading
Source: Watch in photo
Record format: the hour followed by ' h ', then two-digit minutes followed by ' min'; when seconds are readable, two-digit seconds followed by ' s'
7 h 29 min
